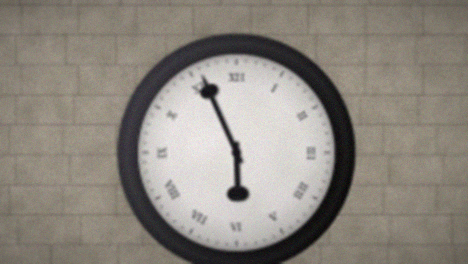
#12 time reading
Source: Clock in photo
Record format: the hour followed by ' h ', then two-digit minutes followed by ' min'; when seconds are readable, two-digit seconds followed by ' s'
5 h 56 min
